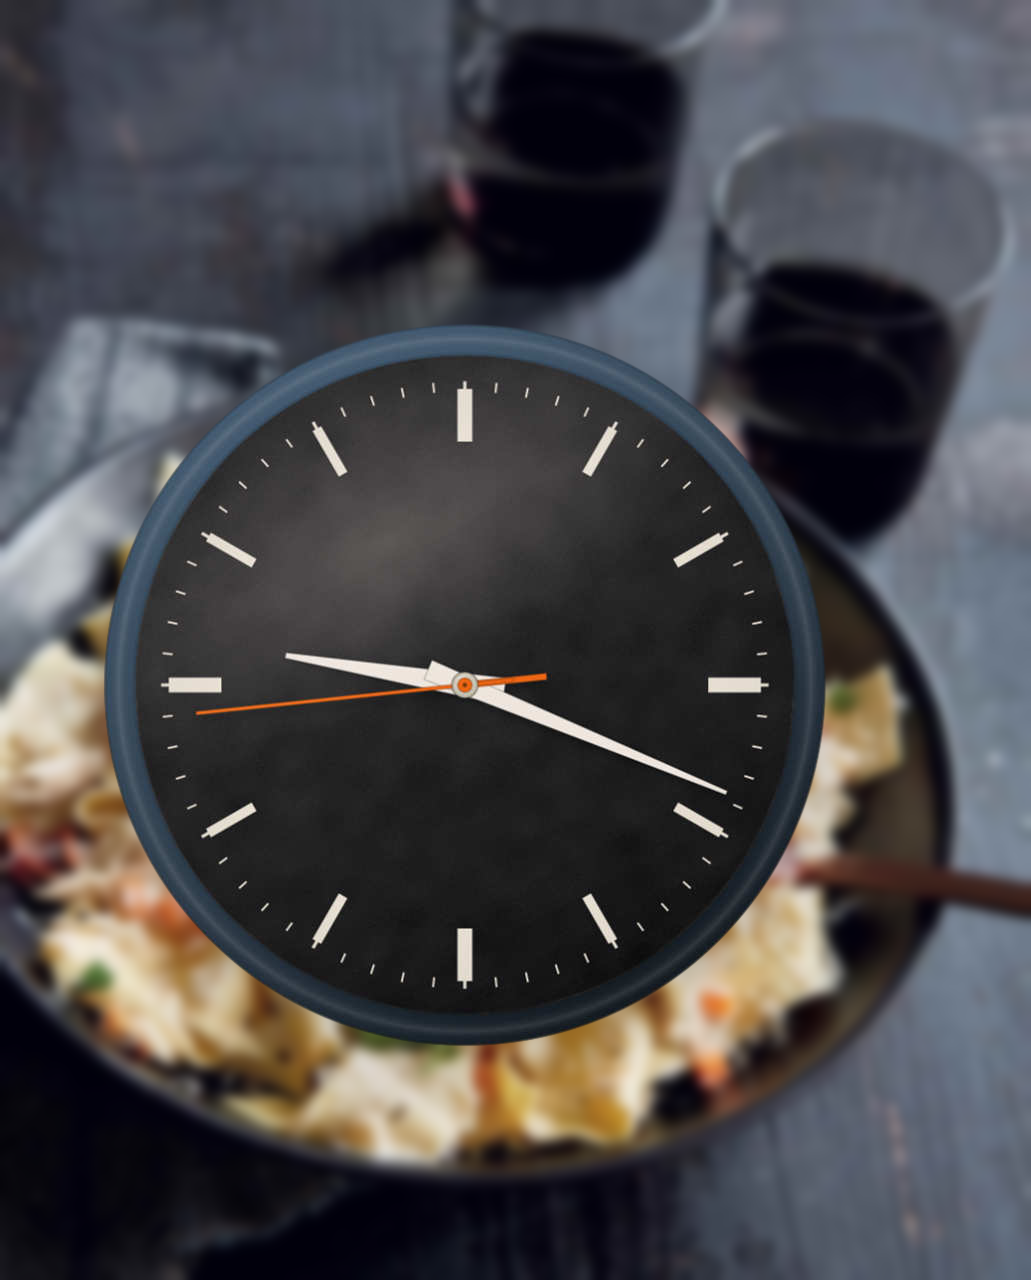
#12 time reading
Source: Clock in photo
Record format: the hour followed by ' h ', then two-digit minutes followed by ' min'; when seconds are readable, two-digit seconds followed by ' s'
9 h 18 min 44 s
